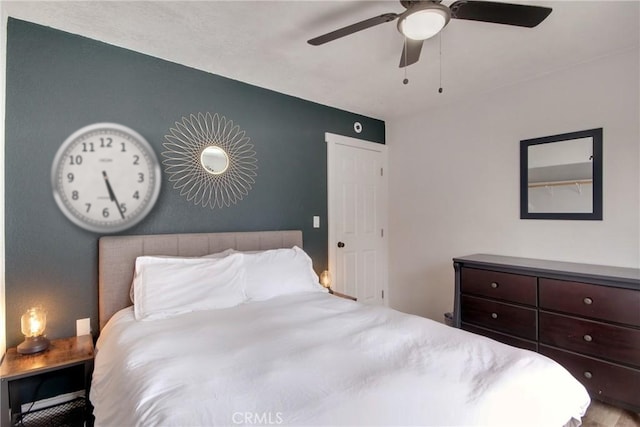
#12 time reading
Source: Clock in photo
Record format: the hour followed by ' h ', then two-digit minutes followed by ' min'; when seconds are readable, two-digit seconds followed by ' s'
5 h 26 min
